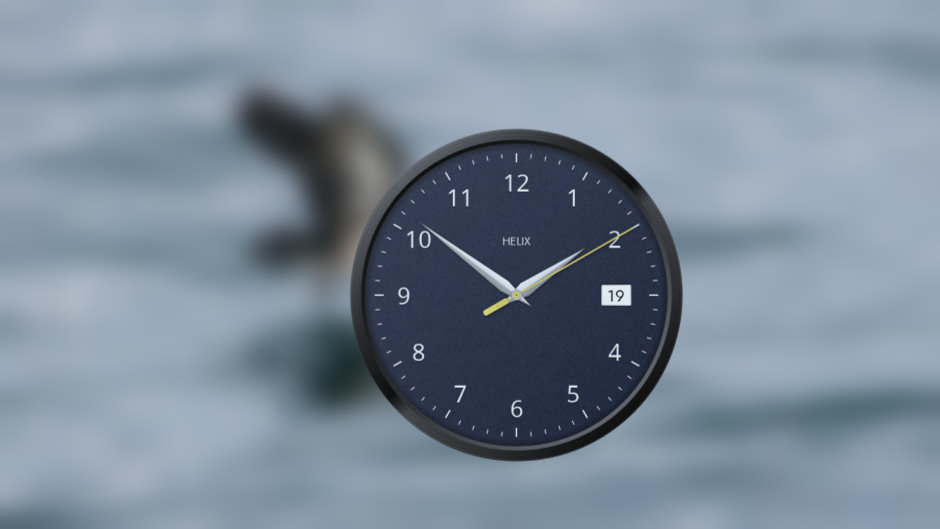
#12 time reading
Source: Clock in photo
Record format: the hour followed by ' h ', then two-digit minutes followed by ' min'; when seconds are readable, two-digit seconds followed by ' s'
1 h 51 min 10 s
